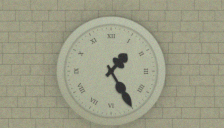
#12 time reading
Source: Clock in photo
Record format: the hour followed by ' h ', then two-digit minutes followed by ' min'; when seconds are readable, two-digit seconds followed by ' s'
1 h 25 min
